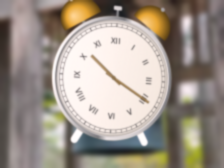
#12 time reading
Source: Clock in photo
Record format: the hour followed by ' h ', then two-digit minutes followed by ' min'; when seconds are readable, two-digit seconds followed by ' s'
10 h 20 min
